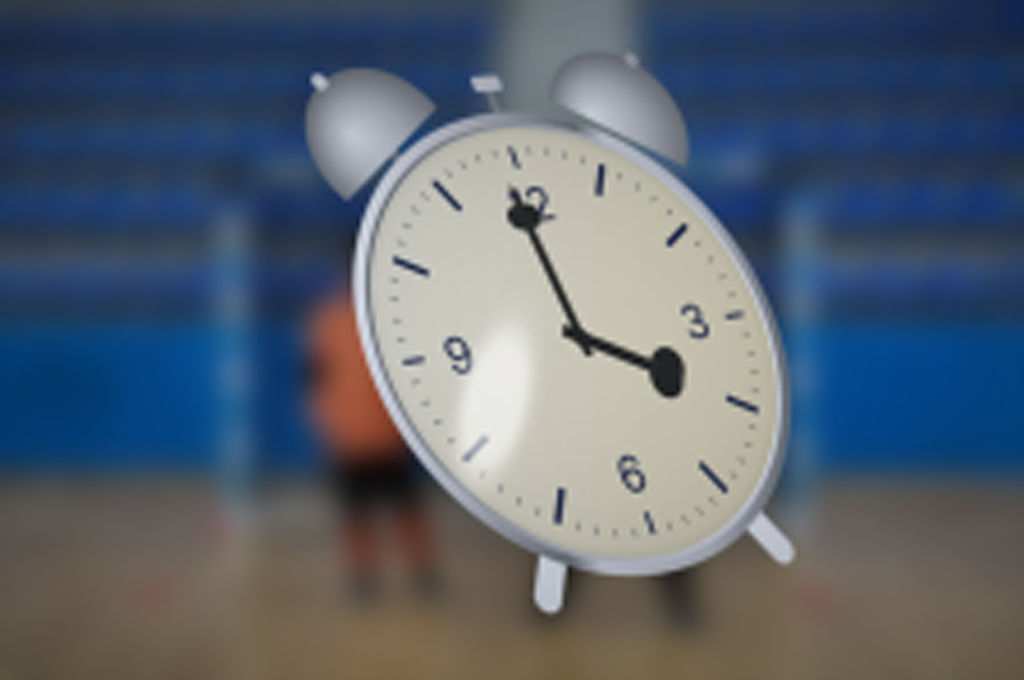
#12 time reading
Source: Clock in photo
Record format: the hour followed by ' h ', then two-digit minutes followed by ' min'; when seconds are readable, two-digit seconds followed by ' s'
3 h 59 min
